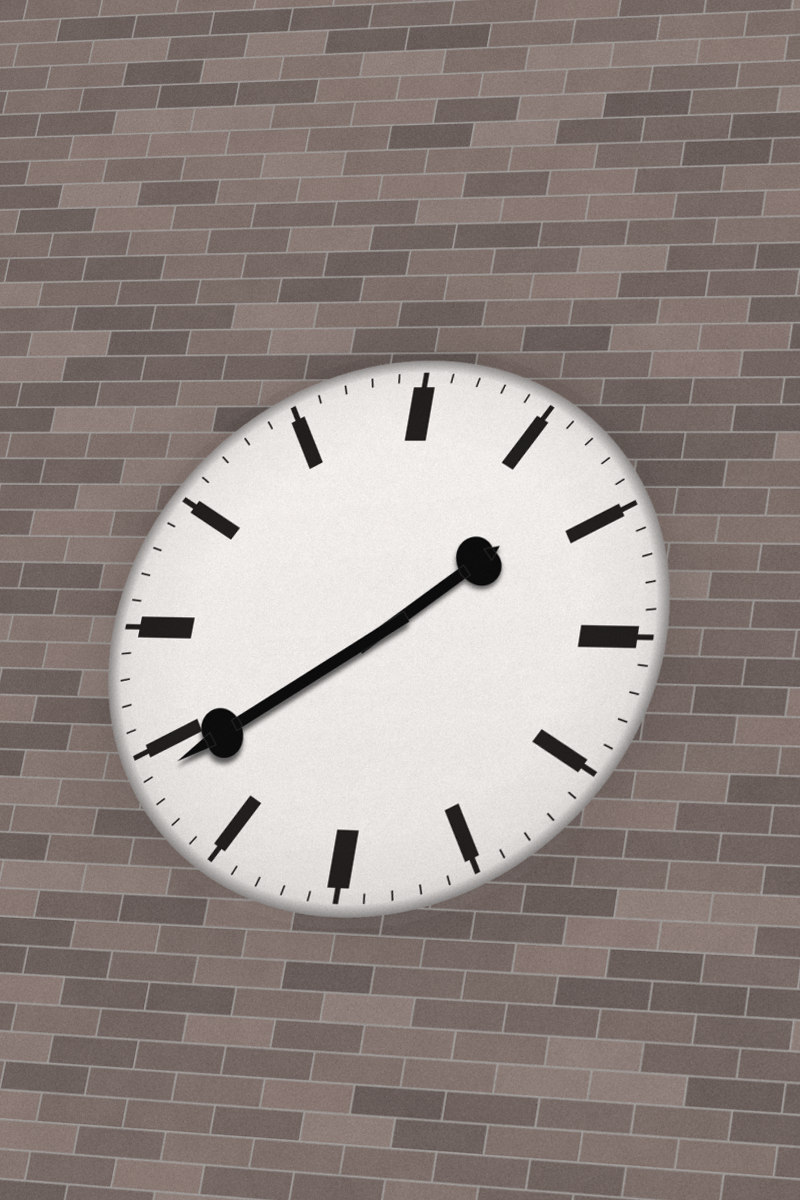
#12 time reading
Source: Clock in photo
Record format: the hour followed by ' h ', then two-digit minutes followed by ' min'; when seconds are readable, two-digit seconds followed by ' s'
1 h 39 min
